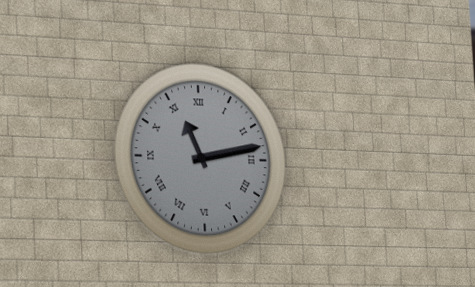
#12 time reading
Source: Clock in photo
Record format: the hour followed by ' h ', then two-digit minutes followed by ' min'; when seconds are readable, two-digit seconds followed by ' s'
11 h 13 min
